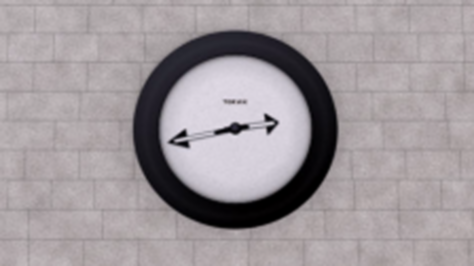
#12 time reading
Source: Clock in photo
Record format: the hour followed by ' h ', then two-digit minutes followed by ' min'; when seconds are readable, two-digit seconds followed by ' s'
2 h 43 min
